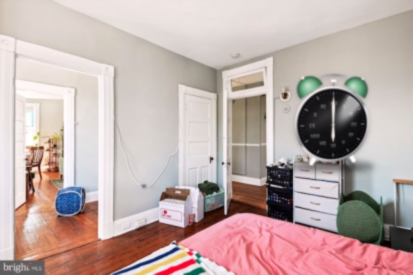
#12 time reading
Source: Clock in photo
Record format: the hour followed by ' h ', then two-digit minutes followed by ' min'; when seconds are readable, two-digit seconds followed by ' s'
6 h 00 min
